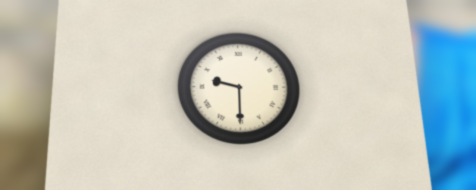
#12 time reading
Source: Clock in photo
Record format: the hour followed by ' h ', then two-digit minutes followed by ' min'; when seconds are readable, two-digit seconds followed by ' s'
9 h 30 min
